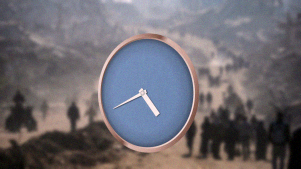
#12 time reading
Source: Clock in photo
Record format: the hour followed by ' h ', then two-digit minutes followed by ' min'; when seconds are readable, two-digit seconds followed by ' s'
4 h 41 min
